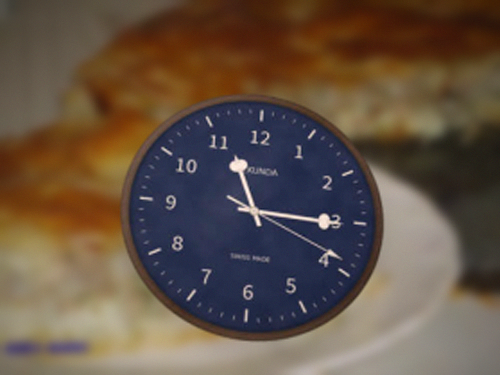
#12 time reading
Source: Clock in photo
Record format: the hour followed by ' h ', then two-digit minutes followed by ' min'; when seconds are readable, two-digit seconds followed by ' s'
11 h 15 min 19 s
